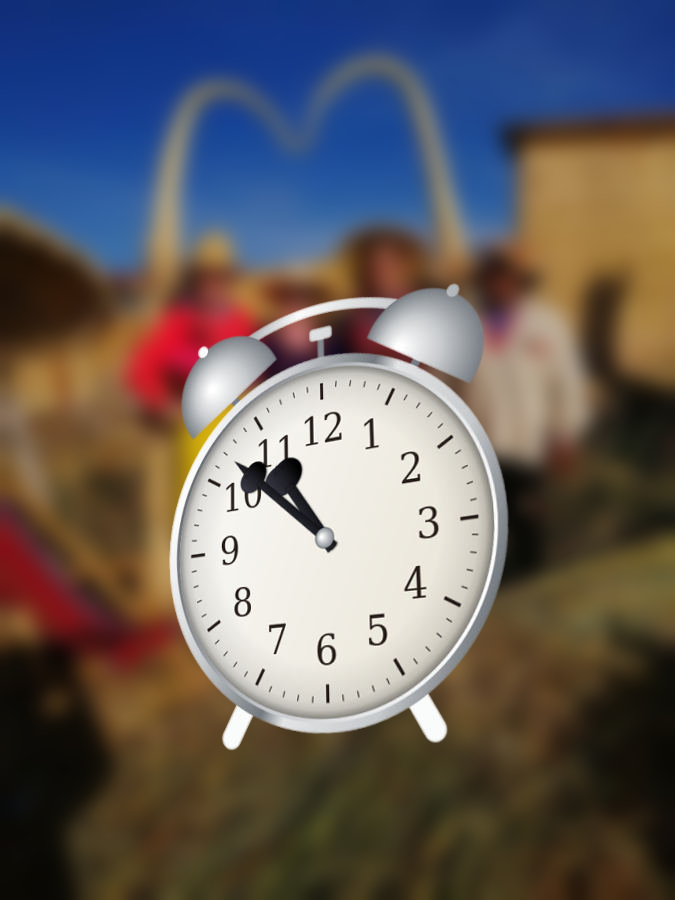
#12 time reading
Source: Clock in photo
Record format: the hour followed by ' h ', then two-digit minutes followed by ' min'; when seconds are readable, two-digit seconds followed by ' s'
10 h 52 min
